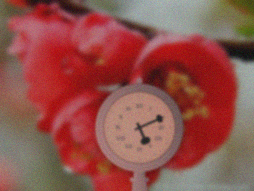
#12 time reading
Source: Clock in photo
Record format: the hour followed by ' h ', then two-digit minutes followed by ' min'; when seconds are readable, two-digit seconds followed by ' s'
5 h 11 min
